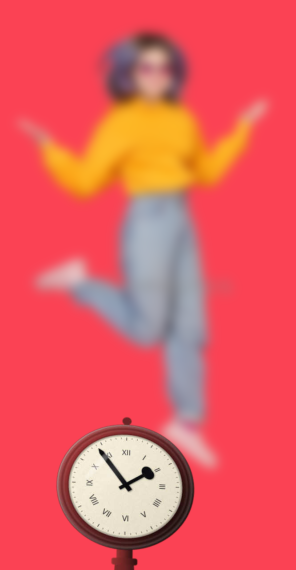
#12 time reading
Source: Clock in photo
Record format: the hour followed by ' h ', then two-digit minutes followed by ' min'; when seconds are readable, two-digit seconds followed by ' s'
1 h 54 min
